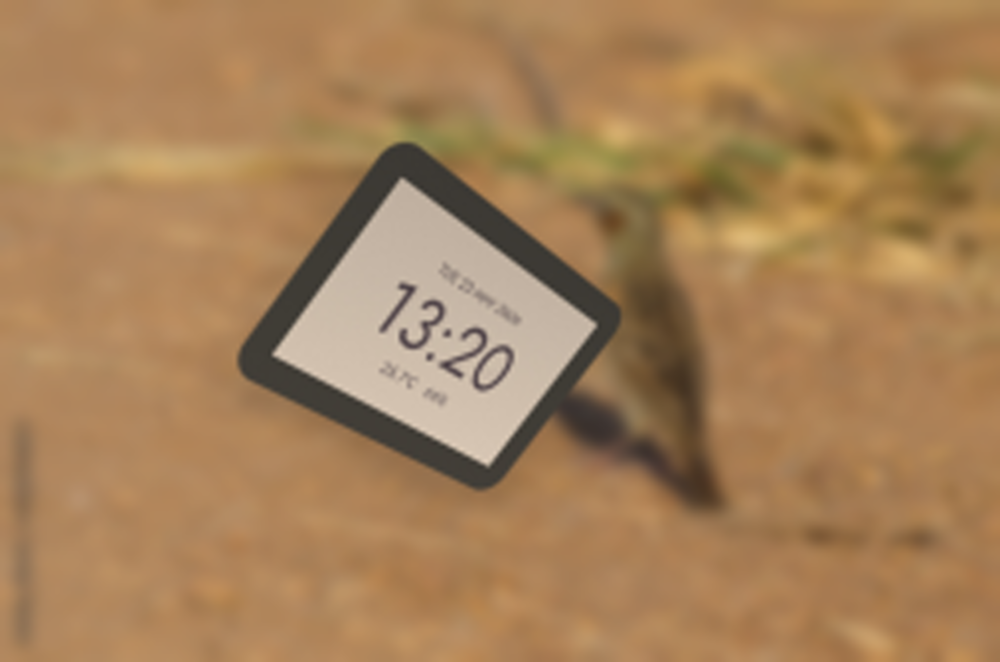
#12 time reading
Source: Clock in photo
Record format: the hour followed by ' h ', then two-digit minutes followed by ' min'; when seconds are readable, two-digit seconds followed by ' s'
13 h 20 min
